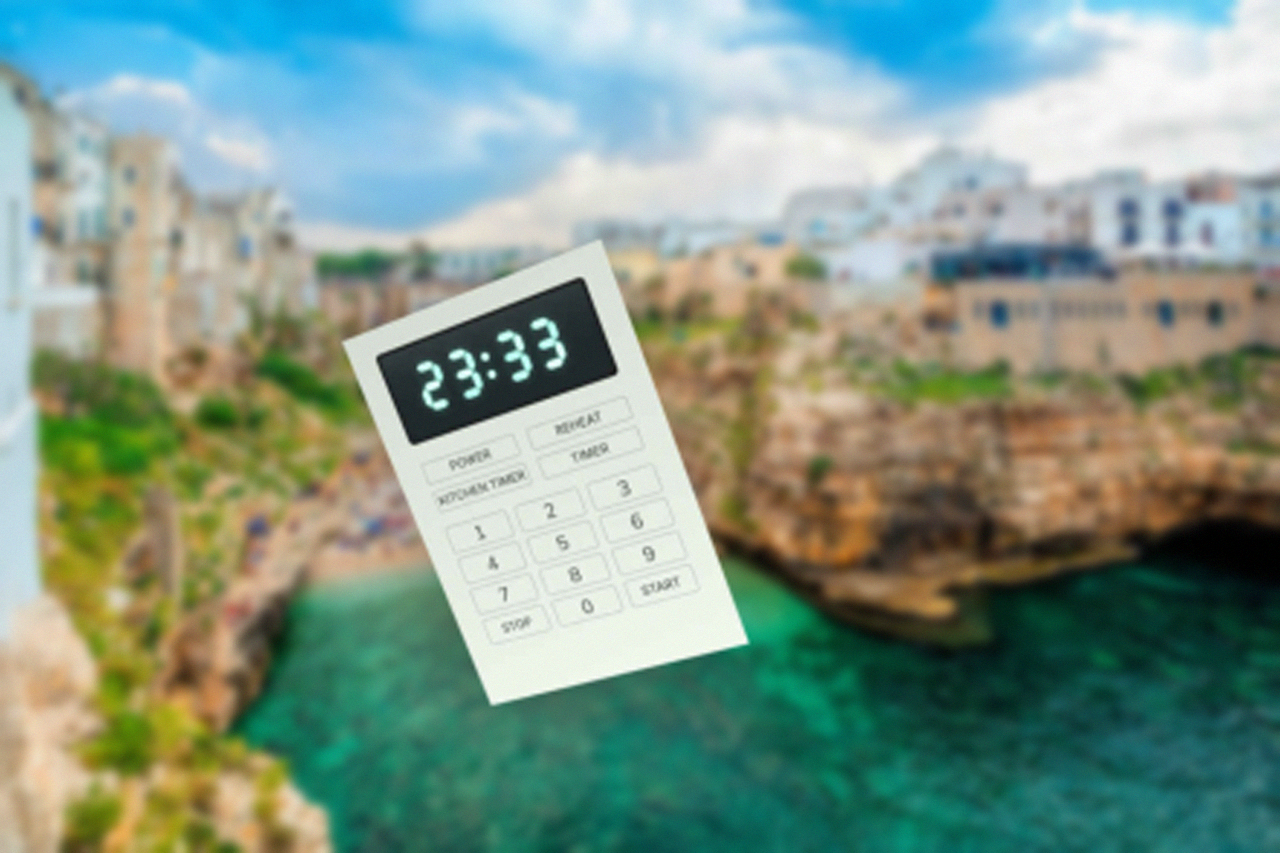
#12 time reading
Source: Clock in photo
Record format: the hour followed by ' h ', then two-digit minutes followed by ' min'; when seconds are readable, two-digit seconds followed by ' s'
23 h 33 min
